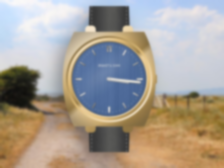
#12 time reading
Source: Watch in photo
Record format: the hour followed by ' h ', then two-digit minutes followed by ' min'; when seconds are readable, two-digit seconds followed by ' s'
3 h 16 min
